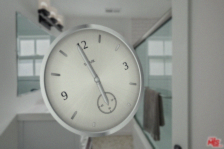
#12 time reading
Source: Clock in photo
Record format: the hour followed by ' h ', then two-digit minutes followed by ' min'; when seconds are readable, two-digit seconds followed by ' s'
5 h 59 min
